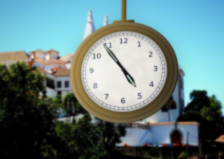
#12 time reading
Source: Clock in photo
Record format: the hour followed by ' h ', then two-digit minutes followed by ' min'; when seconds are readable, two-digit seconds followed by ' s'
4 h 54 min
